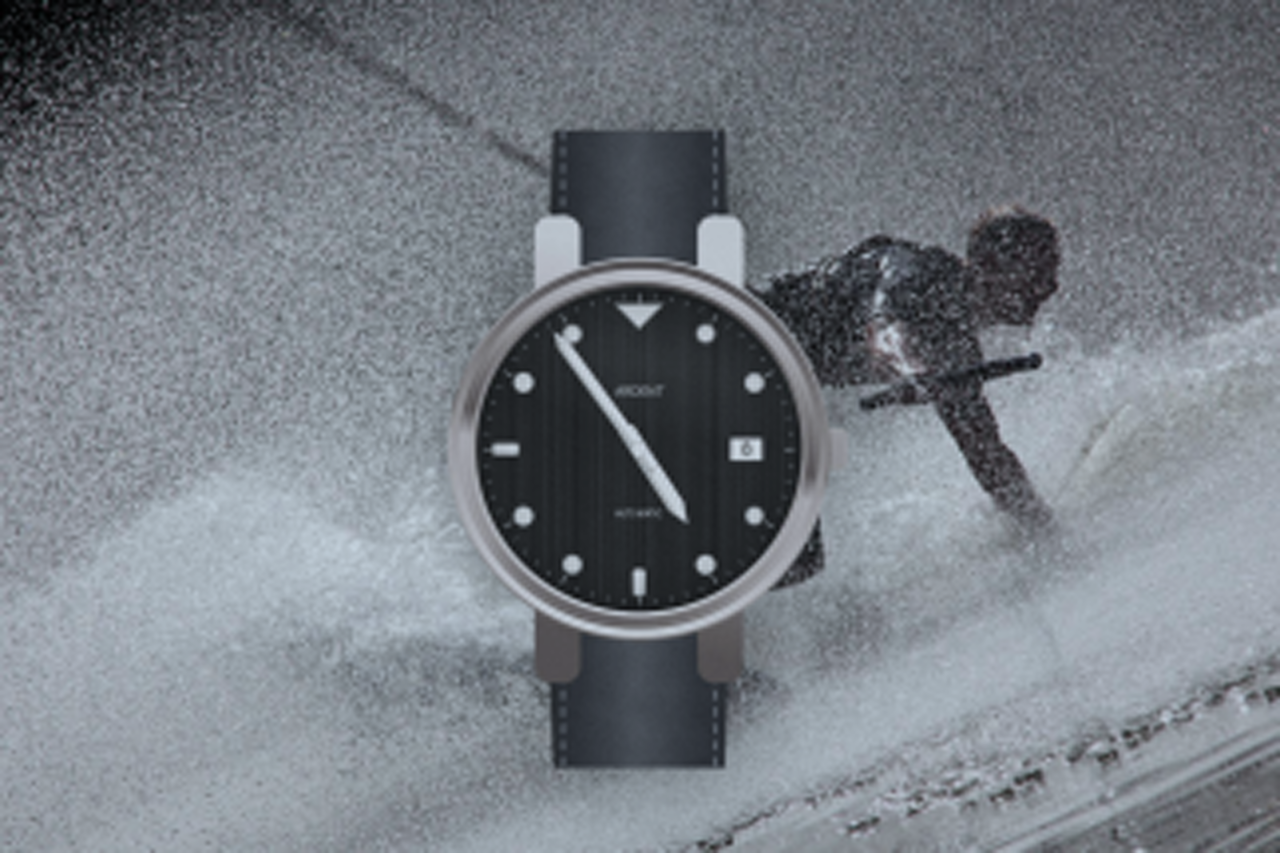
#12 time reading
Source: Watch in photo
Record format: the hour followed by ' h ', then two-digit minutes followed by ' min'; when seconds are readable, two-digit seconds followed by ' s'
4 h 54 min
